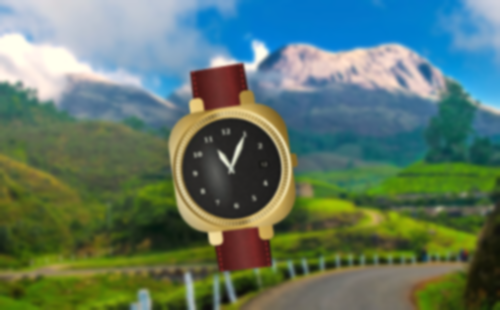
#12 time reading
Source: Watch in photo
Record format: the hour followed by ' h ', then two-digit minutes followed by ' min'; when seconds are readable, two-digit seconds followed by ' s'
11 h 05 min
